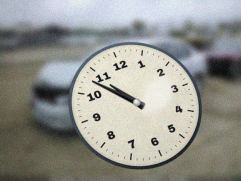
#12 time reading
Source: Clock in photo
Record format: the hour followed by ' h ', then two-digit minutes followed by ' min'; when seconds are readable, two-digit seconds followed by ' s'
10 h 53 min
